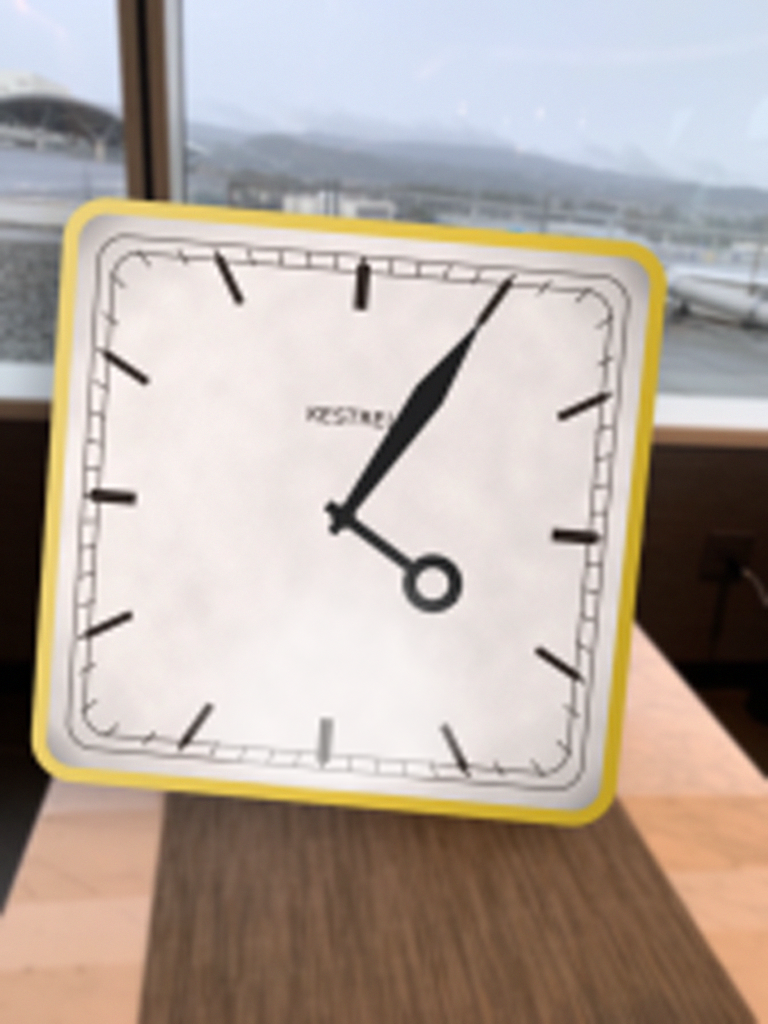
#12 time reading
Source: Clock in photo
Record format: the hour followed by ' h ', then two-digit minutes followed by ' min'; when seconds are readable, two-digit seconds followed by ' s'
4 h 05 min
